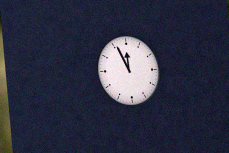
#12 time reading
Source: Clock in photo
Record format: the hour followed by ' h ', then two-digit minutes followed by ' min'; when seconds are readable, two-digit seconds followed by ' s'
11 h 56 min
